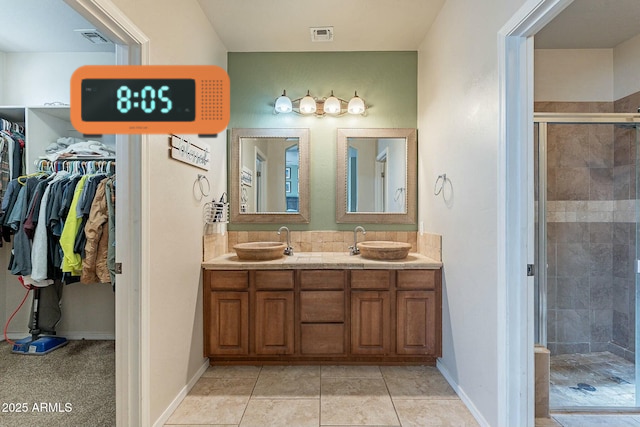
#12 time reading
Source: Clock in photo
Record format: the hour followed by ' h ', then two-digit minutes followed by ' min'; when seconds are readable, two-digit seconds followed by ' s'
8 h 05 min
